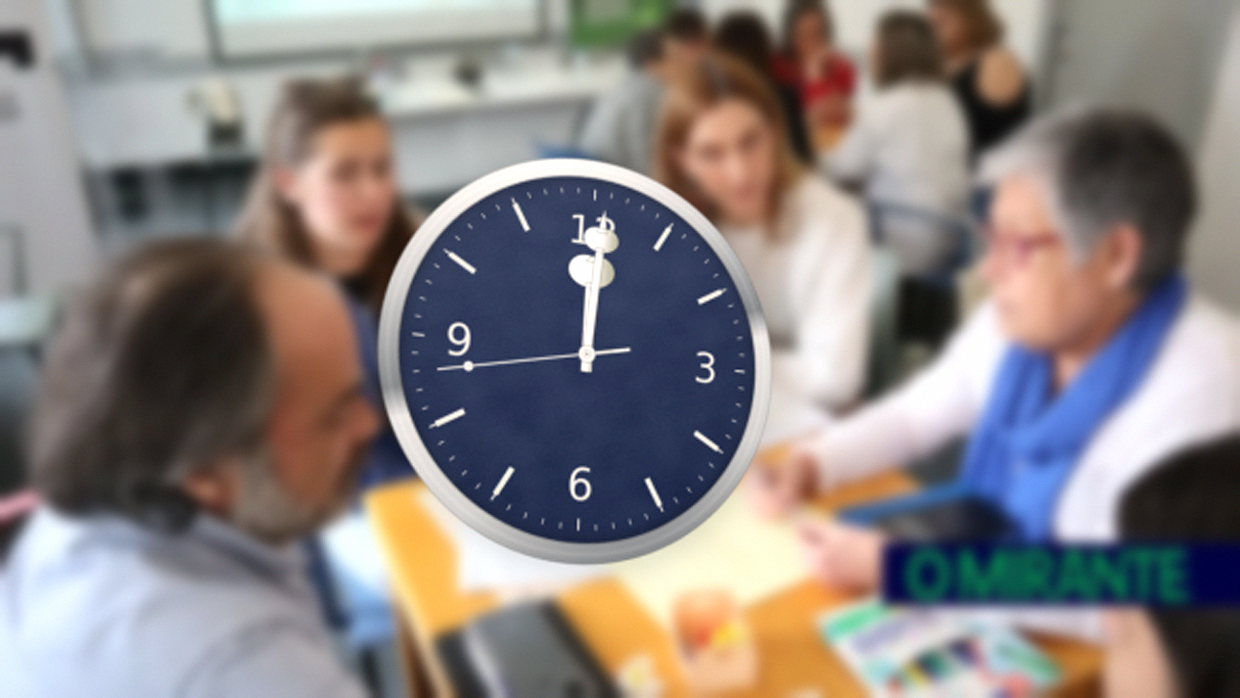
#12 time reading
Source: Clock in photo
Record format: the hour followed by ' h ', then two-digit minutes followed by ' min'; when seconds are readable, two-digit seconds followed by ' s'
12 h 00 min 43 s
